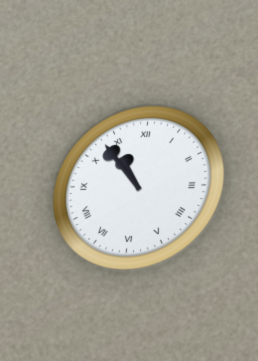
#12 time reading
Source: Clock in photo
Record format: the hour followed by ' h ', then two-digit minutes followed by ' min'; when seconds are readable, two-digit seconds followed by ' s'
10 h 53 min
